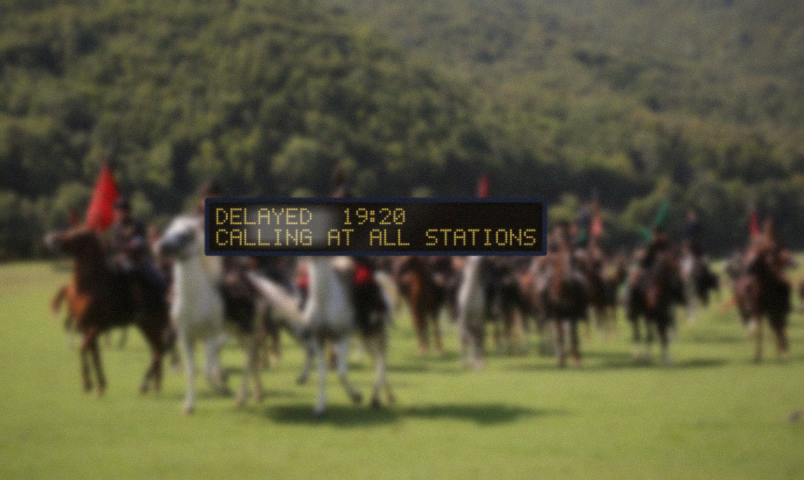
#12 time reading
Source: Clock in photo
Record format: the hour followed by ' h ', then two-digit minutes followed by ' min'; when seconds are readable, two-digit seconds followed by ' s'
19 h 20 min
